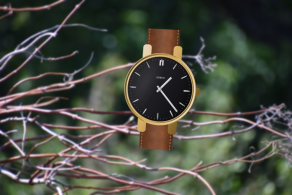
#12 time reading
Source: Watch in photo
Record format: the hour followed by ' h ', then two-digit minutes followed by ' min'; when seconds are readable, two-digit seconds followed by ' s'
1 h 23 min
